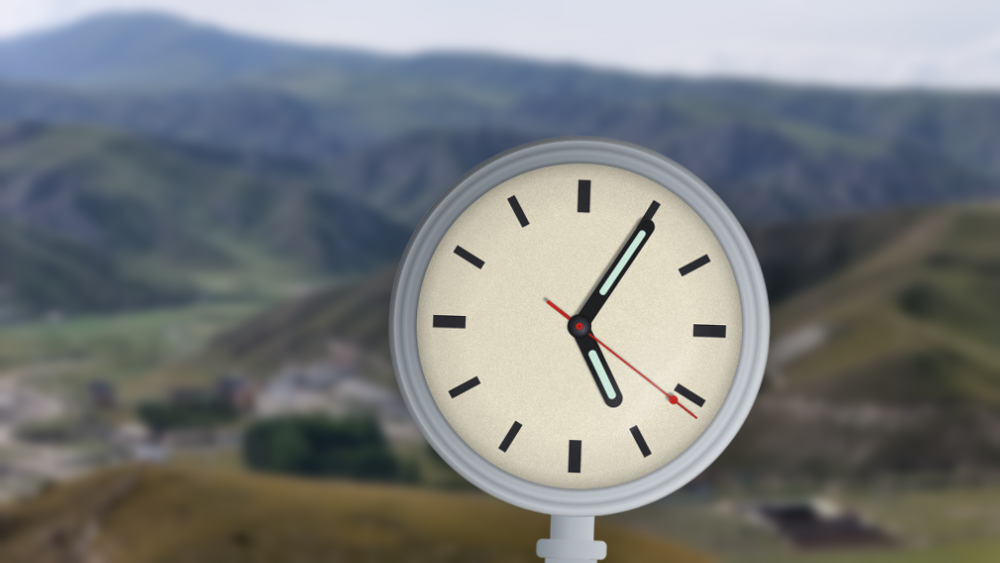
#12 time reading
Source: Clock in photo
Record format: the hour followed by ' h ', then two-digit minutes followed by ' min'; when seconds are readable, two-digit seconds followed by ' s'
5 h 05 min 21 s
